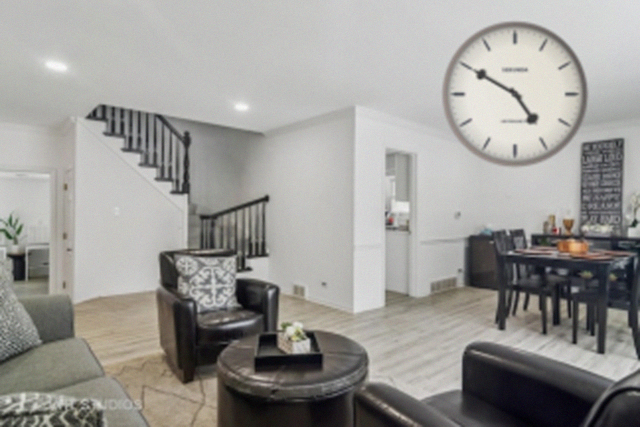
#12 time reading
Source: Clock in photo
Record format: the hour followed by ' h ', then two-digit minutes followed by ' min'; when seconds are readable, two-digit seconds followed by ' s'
4 h 50 min
